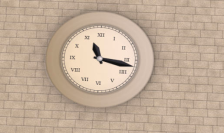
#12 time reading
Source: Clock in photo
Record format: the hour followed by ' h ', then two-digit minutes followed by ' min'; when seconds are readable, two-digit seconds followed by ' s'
11 h 17 min
